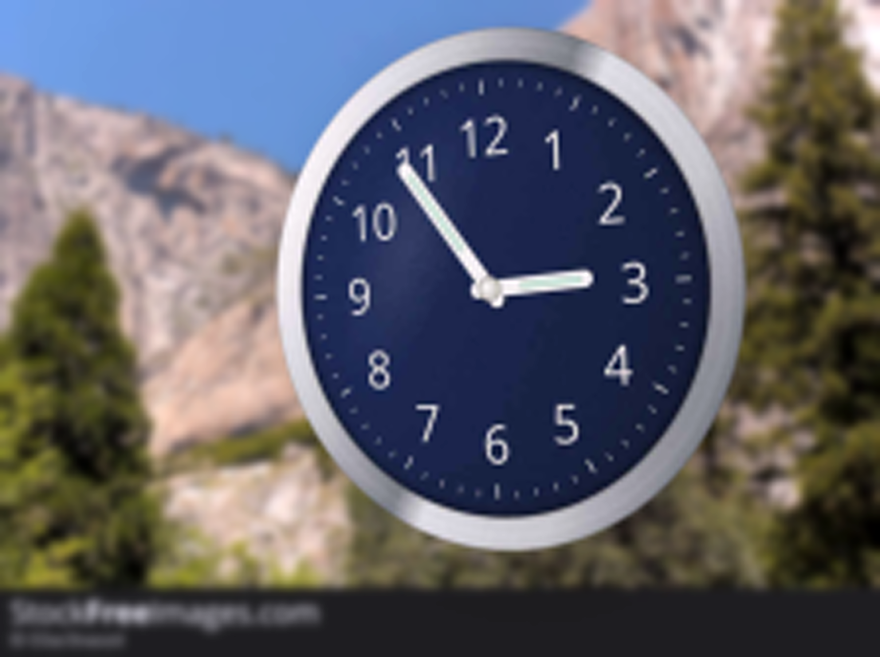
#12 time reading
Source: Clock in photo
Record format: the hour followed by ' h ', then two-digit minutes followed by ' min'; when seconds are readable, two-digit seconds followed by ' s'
2 h 54 min
